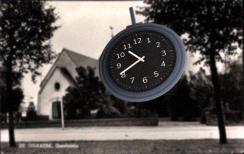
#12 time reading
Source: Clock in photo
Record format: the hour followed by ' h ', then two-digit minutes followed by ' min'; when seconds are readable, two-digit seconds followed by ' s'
10 h 41 min
